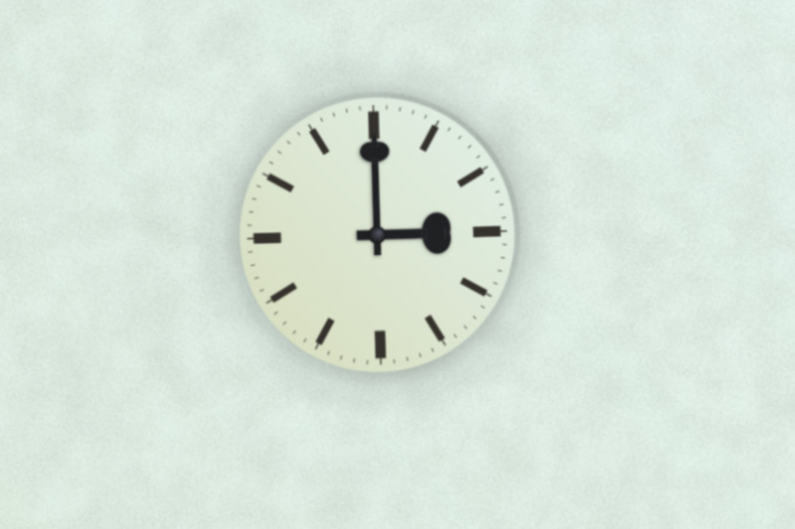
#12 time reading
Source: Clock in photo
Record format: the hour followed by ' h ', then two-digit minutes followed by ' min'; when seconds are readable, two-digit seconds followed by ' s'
3 h 00 min
